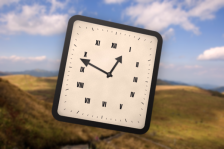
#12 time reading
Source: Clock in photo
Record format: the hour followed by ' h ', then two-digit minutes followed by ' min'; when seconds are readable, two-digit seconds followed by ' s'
12 h 48 min
